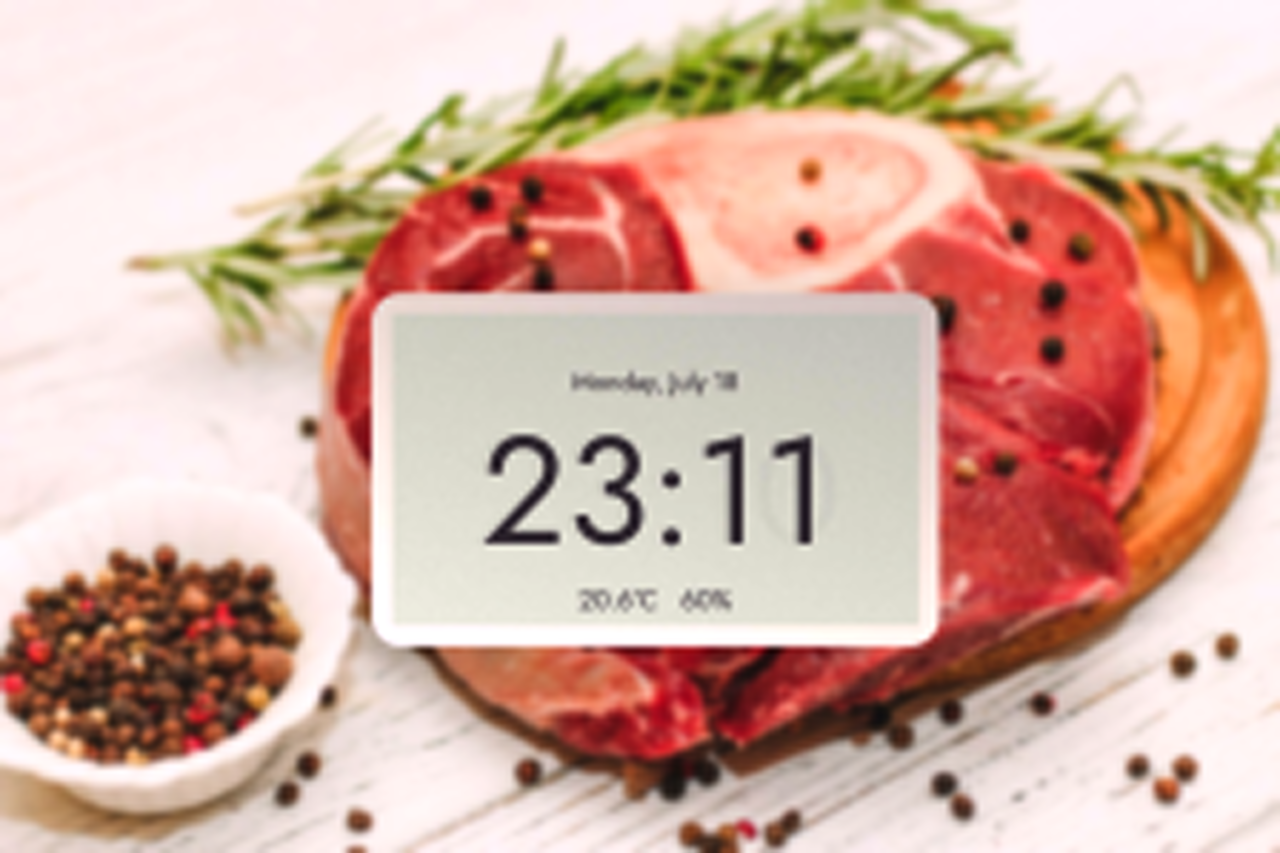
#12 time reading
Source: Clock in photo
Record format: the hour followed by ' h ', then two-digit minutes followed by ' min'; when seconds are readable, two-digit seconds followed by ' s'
23 h 11 min
